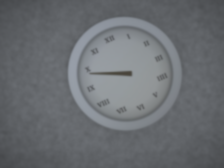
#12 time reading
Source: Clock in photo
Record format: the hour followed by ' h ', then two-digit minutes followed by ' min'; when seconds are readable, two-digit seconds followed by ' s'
9 h 49 min
